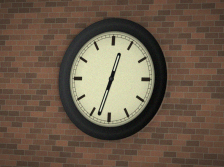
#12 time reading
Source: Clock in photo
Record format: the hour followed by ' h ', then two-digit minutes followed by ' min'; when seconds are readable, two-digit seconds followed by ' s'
12 h 33 min
